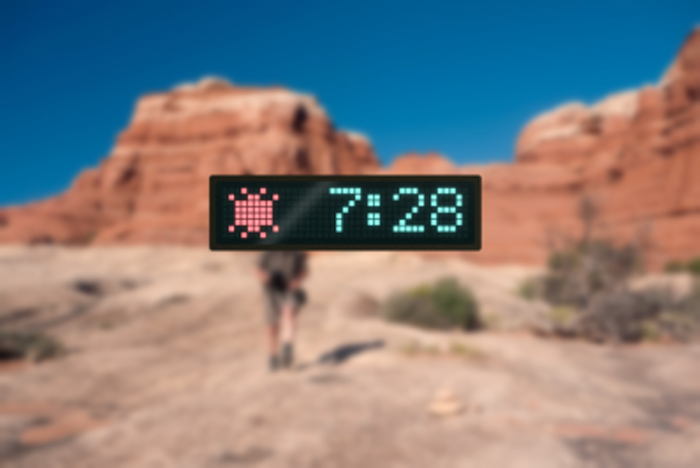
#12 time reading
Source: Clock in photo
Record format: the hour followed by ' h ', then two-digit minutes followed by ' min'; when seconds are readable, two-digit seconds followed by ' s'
7 h 28 min
